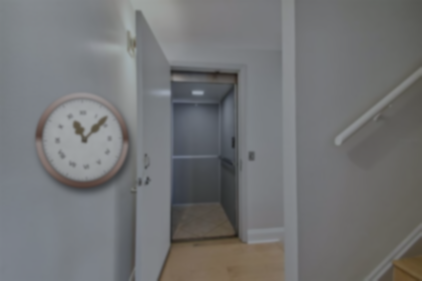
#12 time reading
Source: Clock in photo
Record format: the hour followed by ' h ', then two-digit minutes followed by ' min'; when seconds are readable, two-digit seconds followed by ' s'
11 h 08 min
